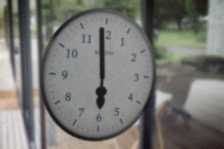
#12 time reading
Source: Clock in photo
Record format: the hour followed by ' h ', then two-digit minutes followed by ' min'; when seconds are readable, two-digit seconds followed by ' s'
5 h 59 min
